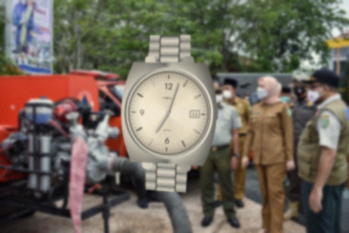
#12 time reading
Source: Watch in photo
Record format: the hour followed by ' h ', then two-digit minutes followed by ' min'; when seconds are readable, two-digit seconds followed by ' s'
7 h 03 min
